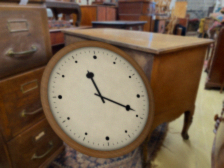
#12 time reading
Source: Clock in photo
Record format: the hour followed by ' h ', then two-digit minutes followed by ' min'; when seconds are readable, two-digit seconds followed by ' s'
11 h 19 min
